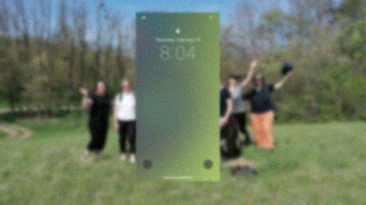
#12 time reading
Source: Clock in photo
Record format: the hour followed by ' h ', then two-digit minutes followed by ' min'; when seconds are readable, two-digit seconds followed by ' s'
8 h 04 min
